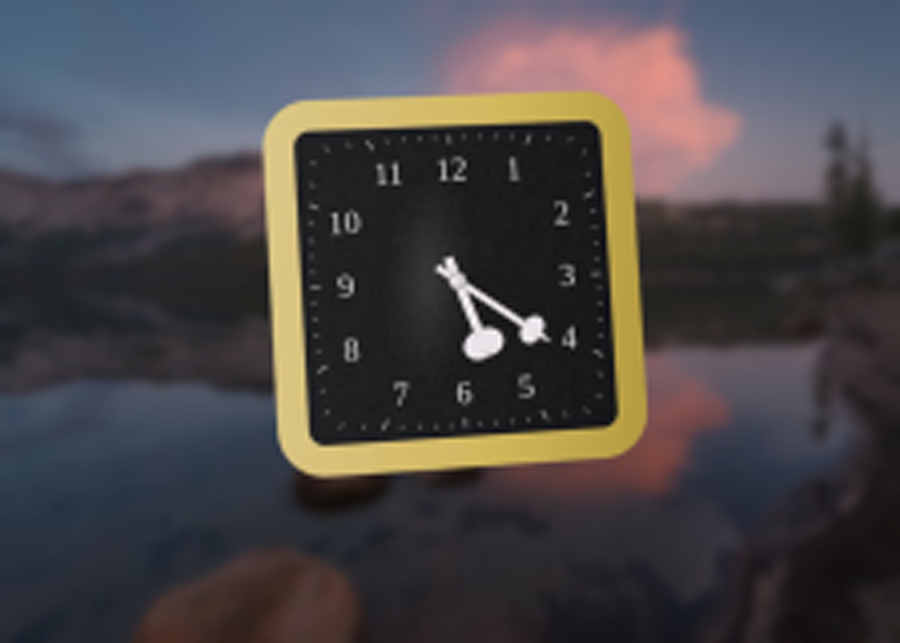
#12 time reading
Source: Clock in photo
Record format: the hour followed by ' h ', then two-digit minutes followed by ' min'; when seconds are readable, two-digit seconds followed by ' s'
5 h 21 min
